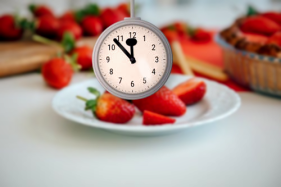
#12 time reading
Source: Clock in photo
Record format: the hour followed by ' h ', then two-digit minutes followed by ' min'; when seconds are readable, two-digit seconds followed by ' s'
11 h 53 min
